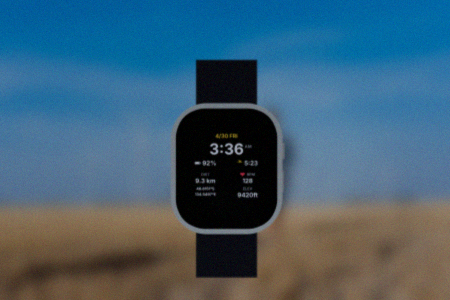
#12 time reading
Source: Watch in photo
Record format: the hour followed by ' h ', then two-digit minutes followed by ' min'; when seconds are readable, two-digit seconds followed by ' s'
3 h 36 min
